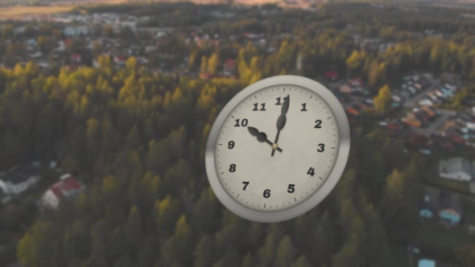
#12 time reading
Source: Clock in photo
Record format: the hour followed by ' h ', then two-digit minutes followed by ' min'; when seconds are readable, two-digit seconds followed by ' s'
10 h 01 min
